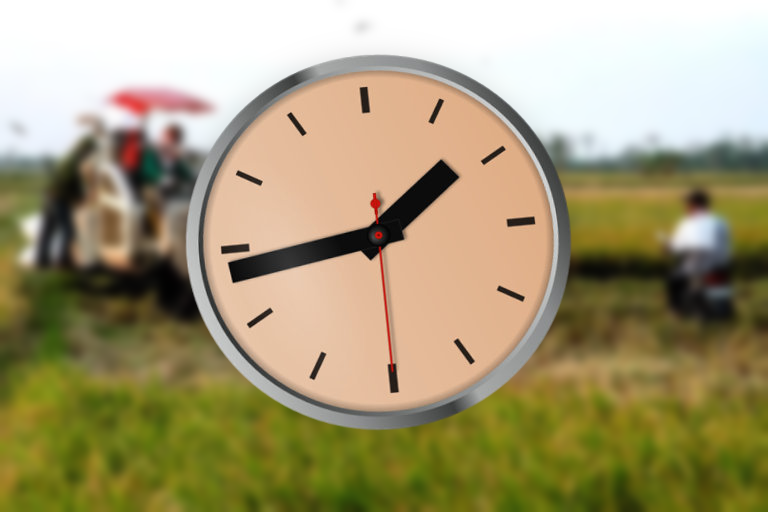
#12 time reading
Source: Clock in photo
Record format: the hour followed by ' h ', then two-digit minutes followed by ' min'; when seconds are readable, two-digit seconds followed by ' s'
1 h 43 min 30 s
